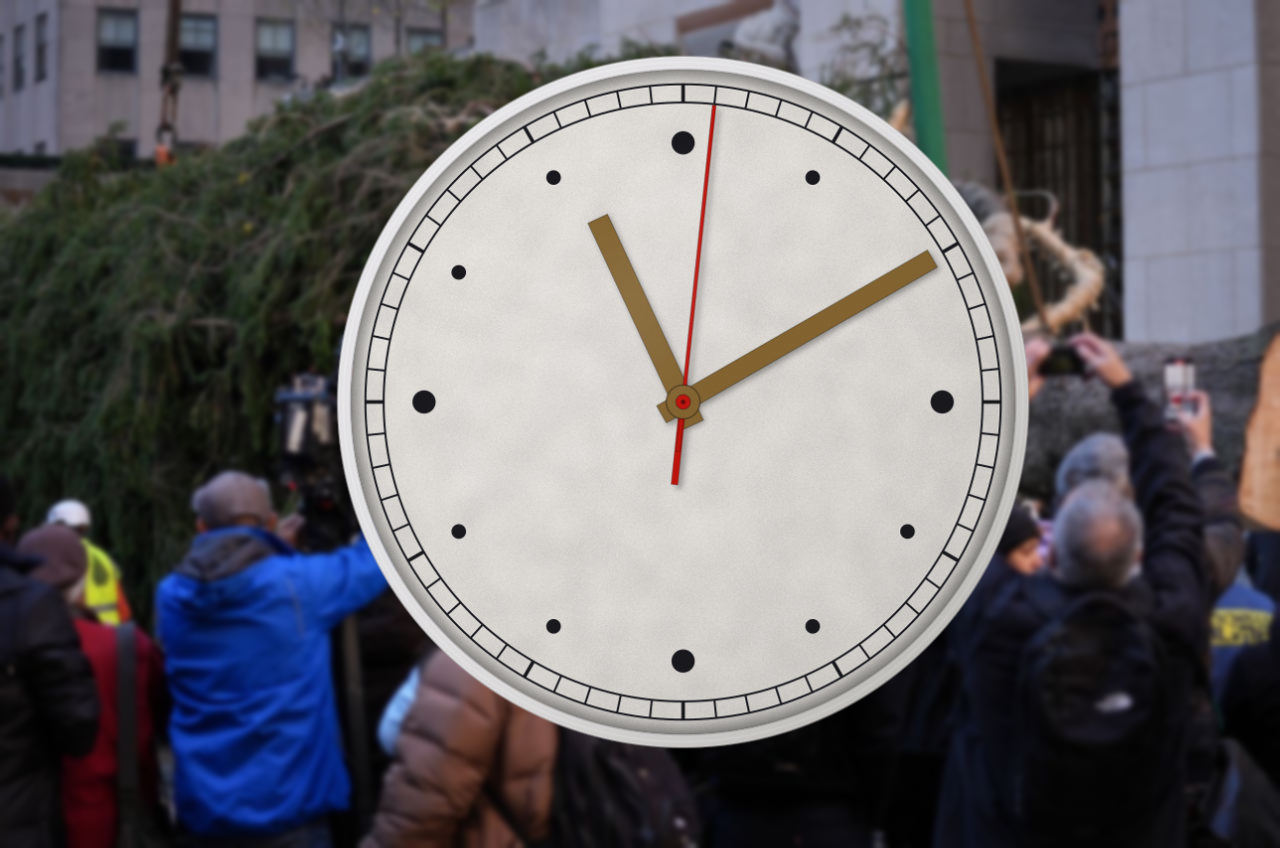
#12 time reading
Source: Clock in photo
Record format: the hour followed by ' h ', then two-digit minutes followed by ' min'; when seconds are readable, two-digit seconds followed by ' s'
11 h 10 min 01 s
